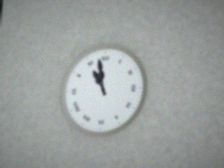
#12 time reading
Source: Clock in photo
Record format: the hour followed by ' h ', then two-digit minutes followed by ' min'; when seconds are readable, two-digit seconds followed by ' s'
10 h 58 min
